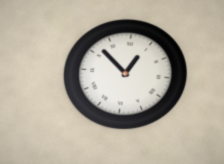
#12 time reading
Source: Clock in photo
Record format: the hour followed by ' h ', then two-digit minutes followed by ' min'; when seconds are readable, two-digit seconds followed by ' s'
12 h 52 min
